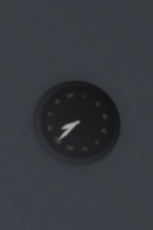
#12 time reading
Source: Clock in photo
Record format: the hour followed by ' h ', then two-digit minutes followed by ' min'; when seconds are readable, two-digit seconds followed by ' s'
8 h 40 min
